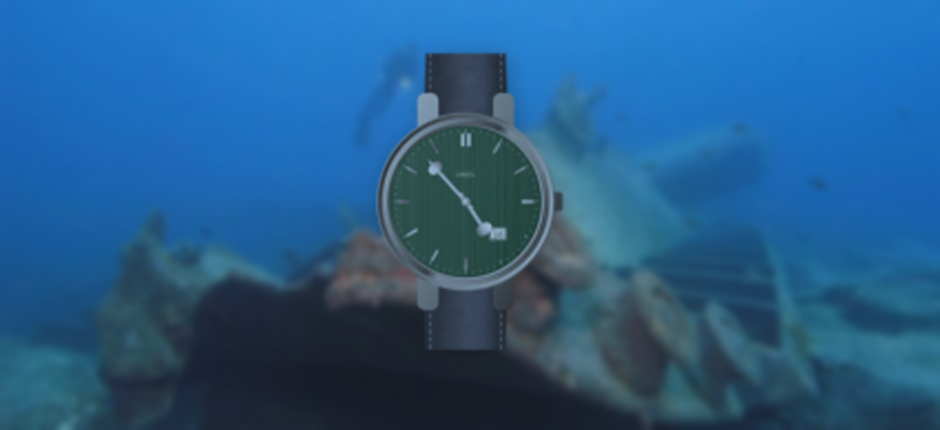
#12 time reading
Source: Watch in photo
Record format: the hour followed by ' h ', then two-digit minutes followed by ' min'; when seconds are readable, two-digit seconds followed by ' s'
4 h 53 min
